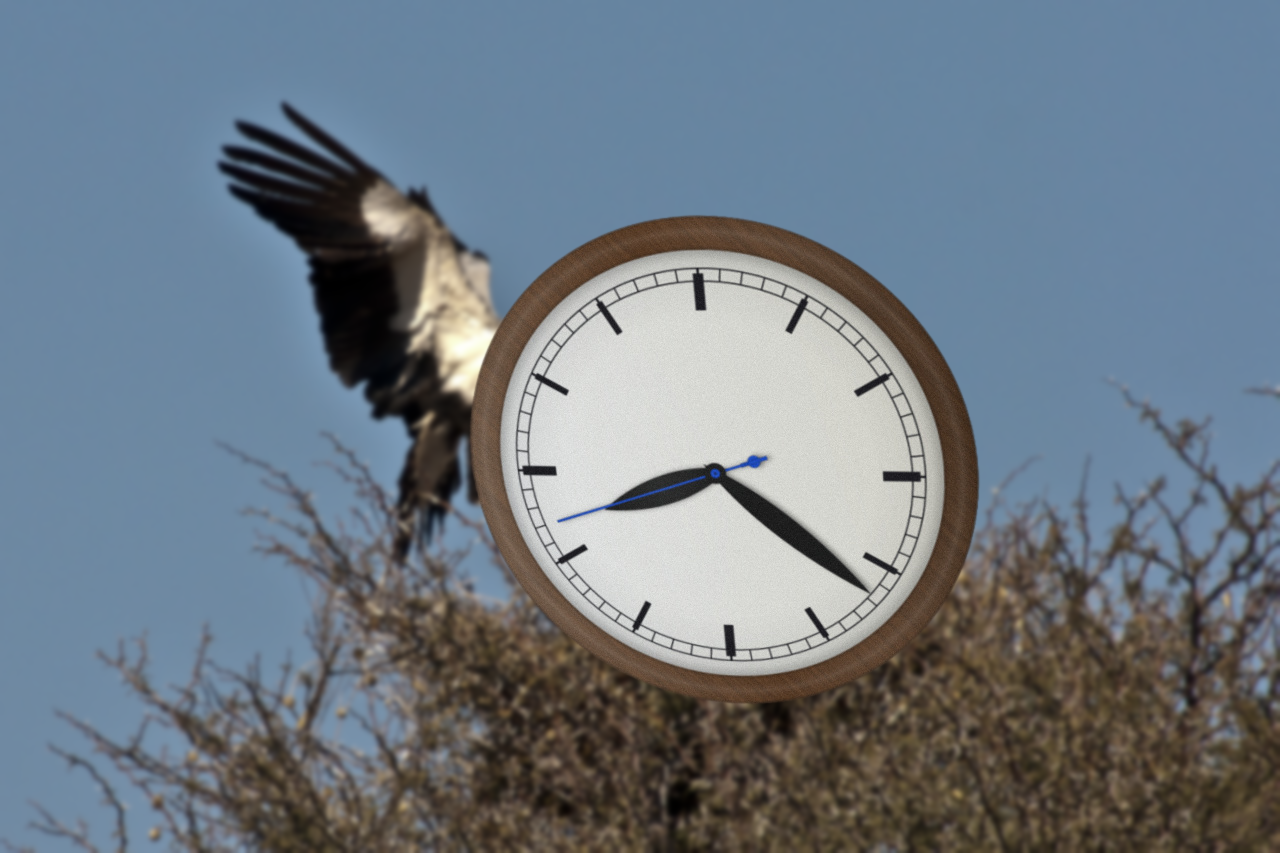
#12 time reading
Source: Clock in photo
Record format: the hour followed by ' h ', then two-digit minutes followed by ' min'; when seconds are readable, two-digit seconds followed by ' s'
8 h 21 min 42 s
